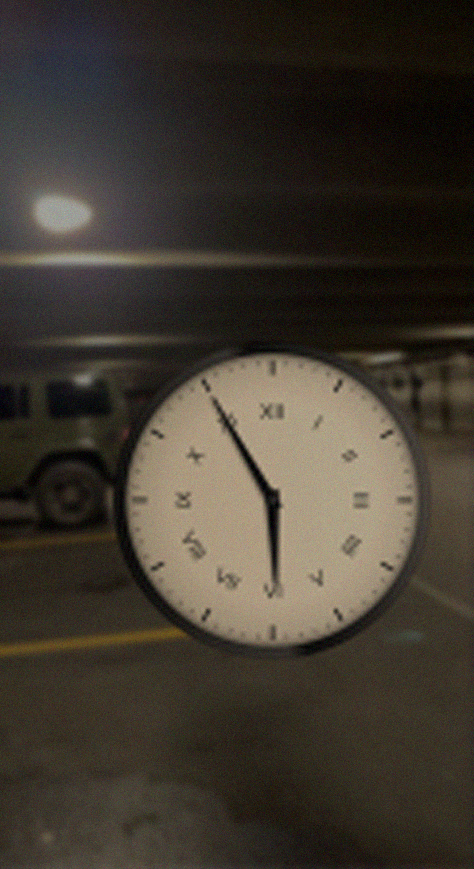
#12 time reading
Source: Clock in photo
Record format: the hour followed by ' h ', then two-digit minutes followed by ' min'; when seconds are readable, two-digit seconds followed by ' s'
5 h 55 min
